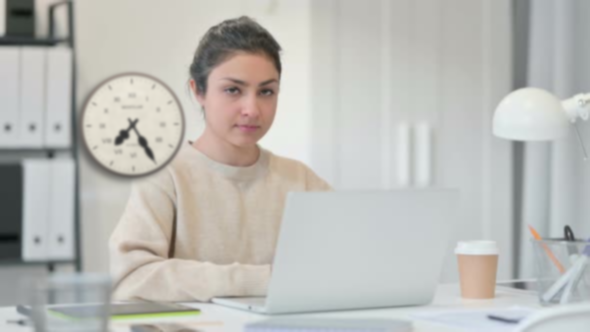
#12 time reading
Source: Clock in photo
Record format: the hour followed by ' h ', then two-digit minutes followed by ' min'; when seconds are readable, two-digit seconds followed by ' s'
7 h 25 min
